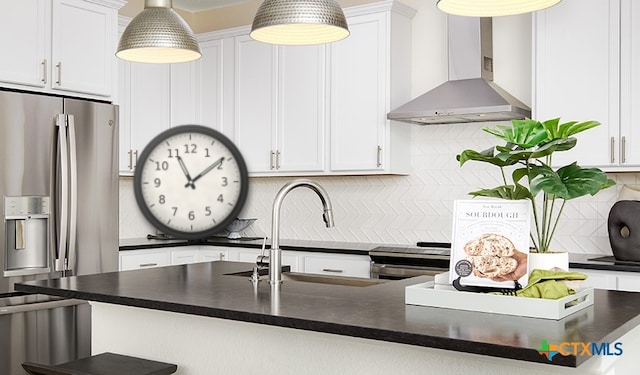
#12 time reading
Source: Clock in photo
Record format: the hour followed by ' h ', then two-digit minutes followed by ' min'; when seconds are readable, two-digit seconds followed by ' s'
11 h 09 min
